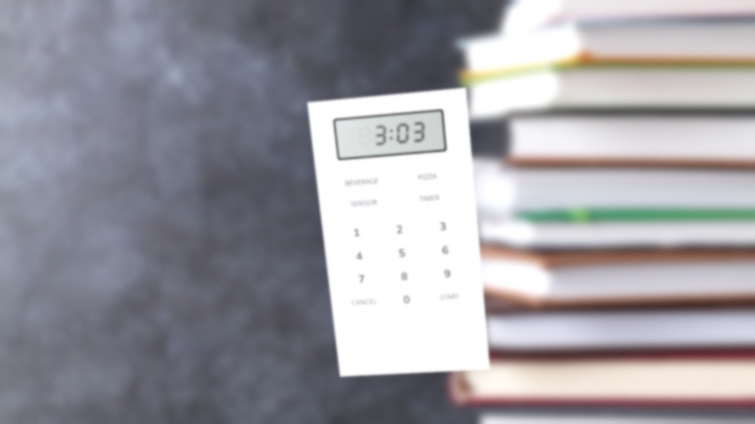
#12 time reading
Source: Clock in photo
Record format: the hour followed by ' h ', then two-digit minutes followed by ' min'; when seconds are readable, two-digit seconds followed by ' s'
3 h 03 min
